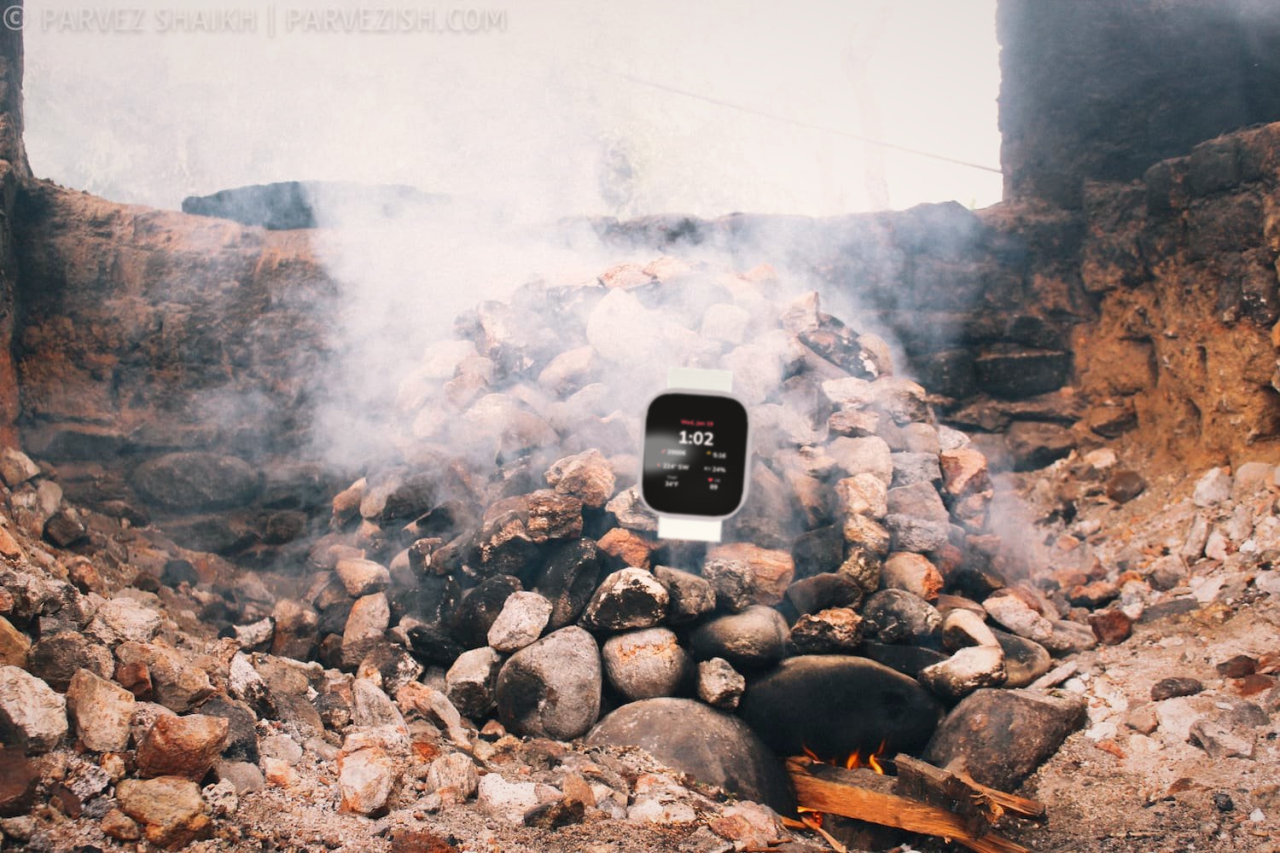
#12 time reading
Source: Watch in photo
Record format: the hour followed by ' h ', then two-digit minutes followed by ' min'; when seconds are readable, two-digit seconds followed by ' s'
1 h 02 min
